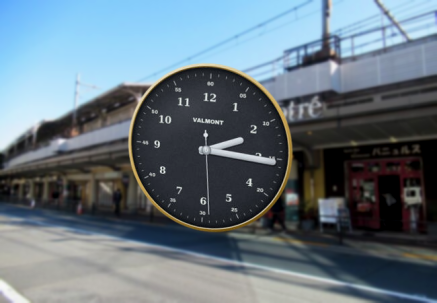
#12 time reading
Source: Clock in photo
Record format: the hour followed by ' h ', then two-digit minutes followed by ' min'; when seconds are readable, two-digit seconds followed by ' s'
2 h 15 min 29 s
